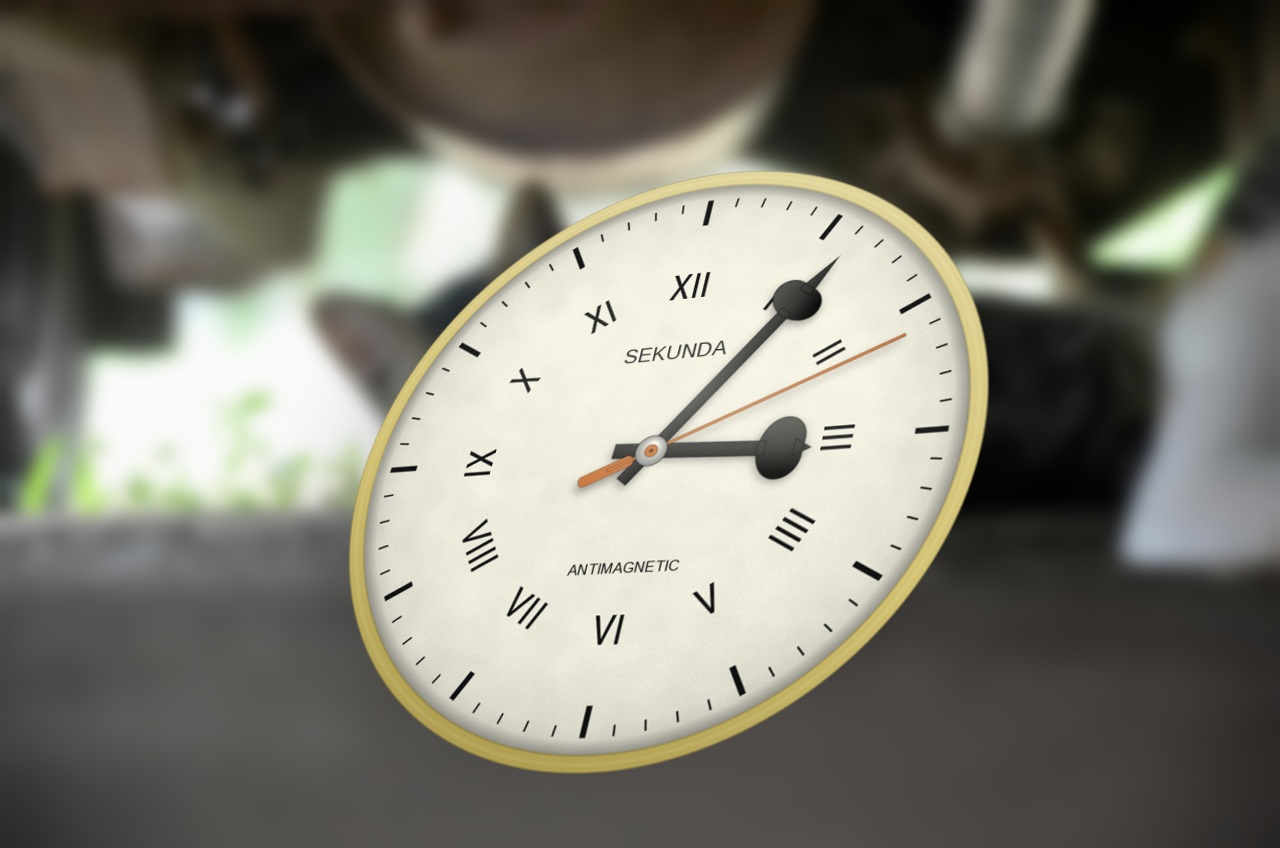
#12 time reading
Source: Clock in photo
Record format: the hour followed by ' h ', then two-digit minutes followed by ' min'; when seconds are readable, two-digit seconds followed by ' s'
3 h 06 min 11 s
